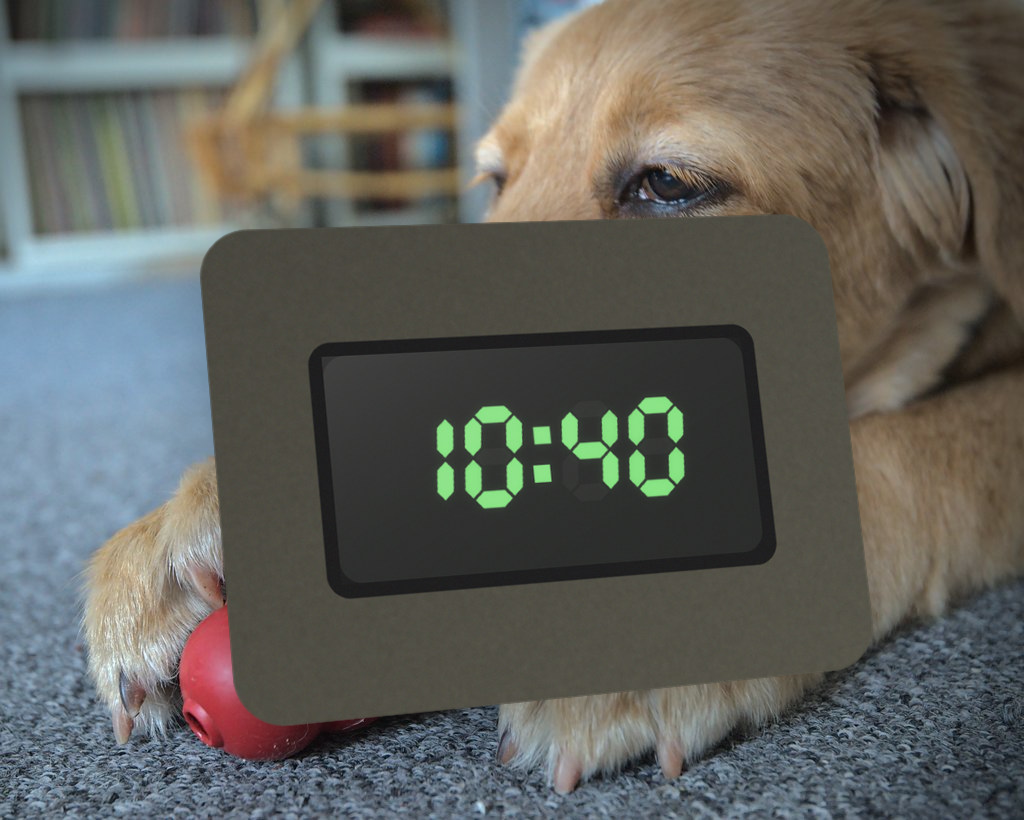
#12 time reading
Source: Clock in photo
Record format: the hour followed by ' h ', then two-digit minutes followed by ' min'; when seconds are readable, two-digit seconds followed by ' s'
10 h 40 min
